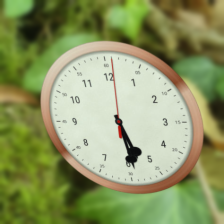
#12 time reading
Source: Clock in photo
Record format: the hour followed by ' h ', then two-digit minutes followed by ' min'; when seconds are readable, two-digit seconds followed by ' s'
5 h 29 min 01 s
